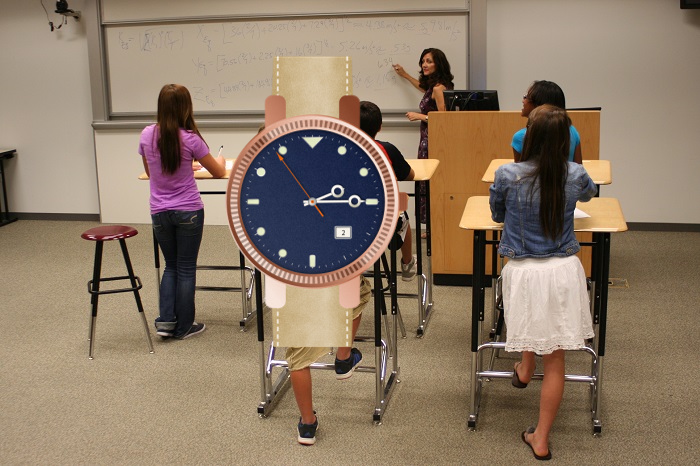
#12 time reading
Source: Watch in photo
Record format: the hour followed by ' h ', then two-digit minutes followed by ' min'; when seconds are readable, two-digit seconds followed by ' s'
2 h 14 min 54 s
